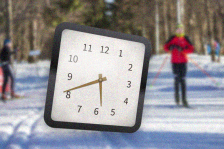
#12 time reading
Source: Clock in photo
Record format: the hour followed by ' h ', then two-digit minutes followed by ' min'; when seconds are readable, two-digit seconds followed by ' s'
5 h 41 min
